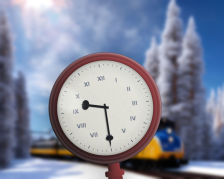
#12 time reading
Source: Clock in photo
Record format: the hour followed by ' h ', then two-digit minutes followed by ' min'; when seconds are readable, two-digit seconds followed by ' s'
9 h 30 min
